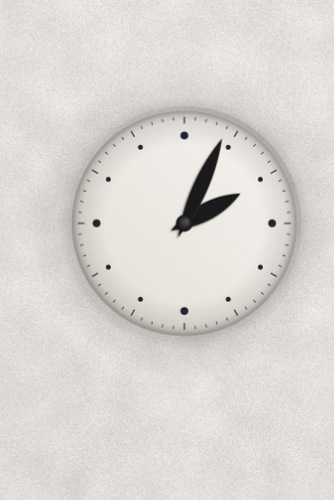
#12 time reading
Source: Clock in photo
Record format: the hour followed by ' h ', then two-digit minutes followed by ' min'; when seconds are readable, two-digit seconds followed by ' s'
2 h 04 min
